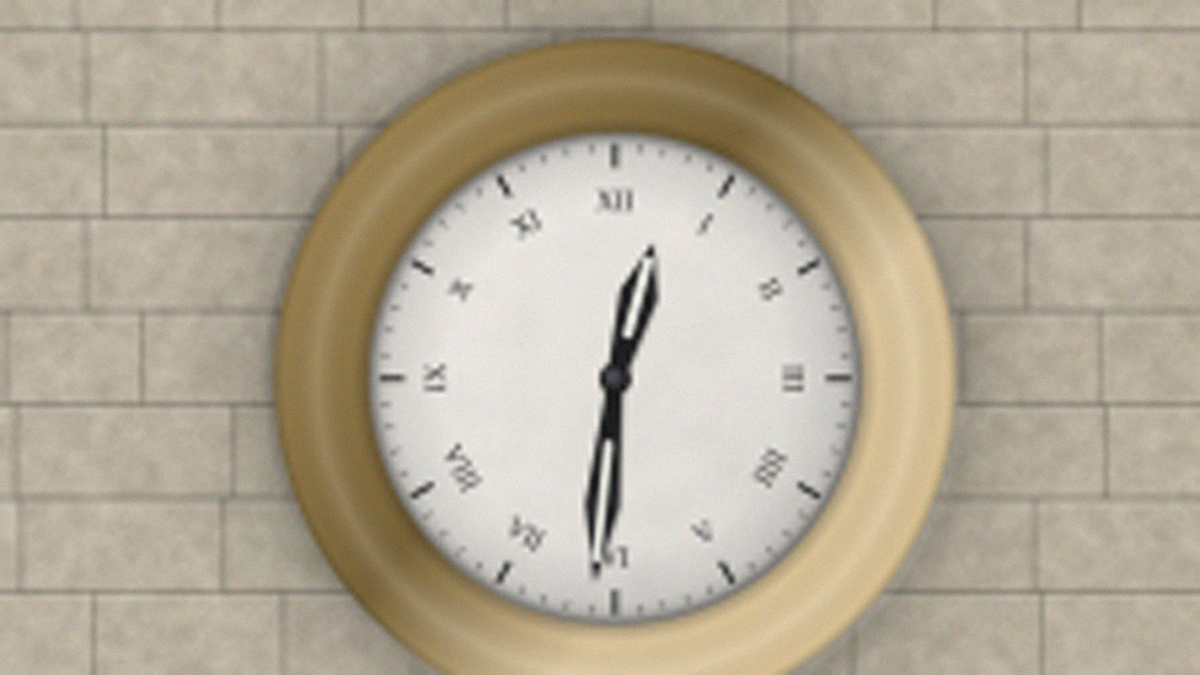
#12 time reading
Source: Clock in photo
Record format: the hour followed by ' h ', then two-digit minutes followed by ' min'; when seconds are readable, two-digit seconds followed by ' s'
12 h 31 min
